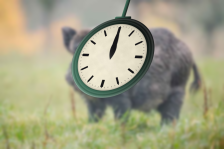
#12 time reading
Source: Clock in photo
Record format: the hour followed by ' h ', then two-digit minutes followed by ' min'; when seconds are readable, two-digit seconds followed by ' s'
12 h 00 min
